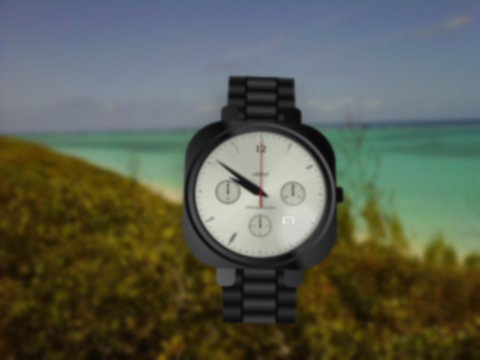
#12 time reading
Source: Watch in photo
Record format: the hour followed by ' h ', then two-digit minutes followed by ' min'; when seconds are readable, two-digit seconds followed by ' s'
9 h 51 min
